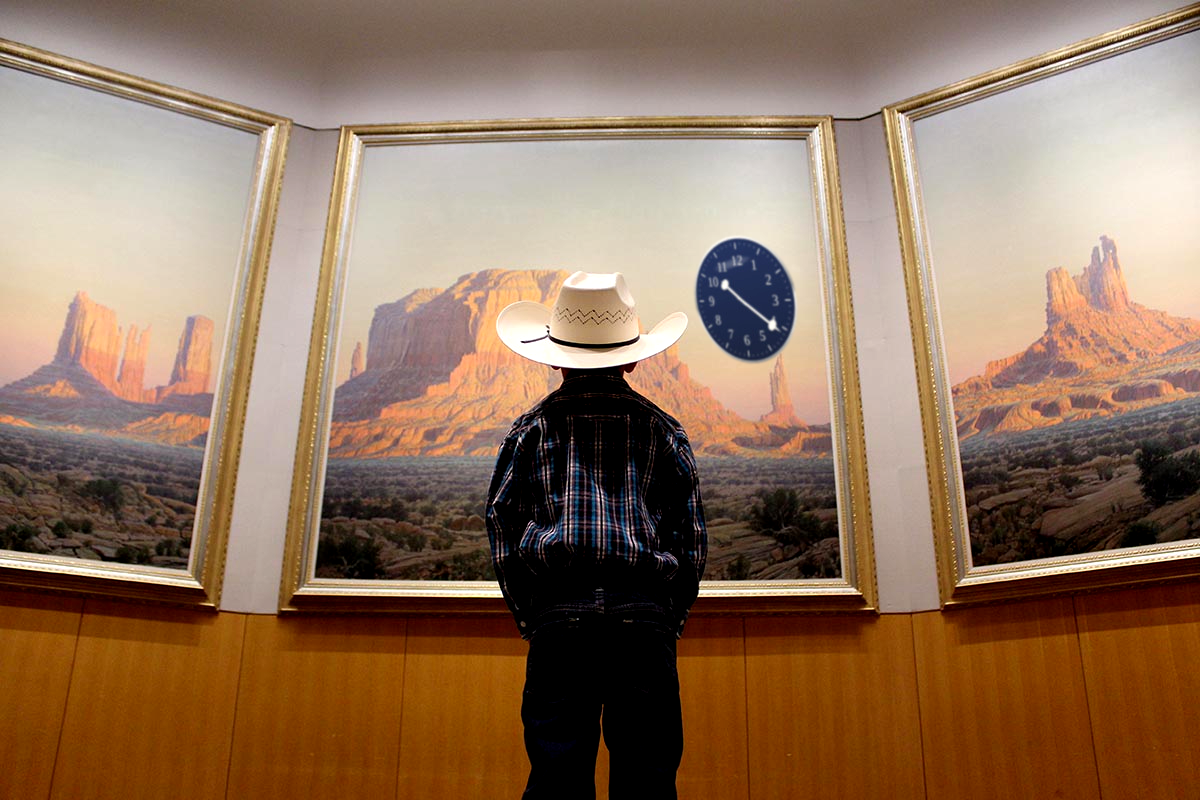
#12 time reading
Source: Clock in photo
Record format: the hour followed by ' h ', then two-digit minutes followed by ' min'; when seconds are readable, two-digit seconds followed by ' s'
10 h 21 min
